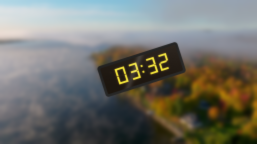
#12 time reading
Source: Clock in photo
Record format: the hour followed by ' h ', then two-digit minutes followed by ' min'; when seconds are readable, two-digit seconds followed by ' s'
3 h 32 min
